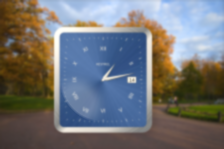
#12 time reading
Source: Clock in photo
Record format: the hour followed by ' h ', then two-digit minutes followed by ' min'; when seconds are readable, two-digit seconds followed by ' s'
1 h 13 min
